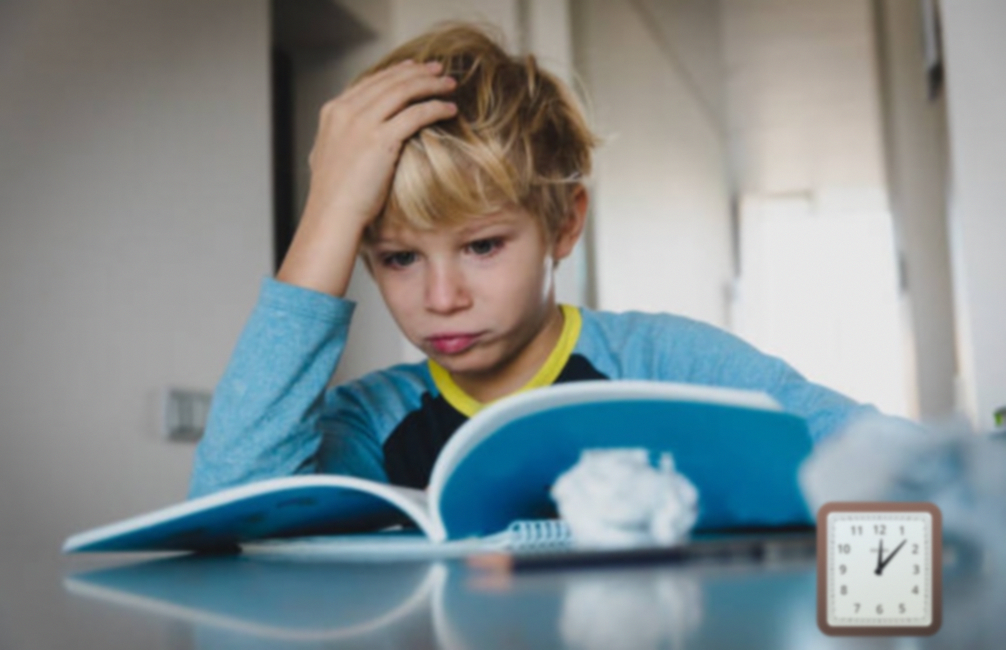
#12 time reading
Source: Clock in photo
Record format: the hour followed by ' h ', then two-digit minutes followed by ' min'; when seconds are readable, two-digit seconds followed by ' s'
12 h 07 min
